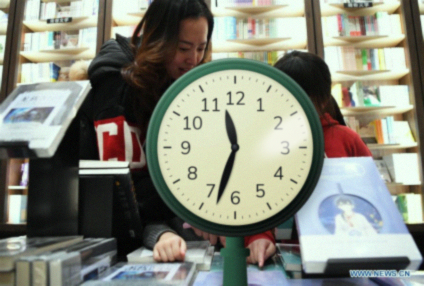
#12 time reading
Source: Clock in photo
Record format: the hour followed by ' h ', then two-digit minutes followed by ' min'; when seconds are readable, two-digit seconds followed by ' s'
11 h 33 min
